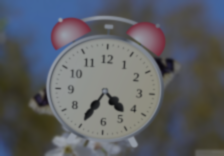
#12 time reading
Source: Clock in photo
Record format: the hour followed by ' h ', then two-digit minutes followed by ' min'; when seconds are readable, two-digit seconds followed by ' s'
4 h 35 min
